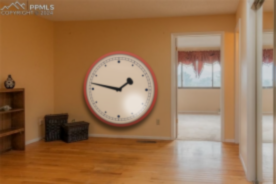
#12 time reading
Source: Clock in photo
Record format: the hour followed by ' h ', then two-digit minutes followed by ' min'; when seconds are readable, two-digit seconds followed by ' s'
1 h 47 min
